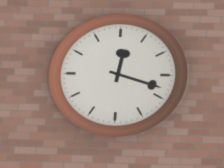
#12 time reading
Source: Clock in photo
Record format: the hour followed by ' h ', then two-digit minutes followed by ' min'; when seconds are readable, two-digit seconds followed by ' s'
12 h 18 min
